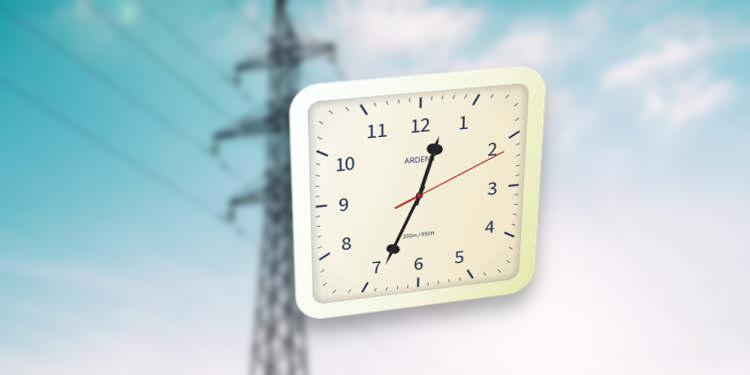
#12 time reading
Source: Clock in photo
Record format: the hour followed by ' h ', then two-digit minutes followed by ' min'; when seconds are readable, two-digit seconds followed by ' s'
12 h 34 min 11 s
